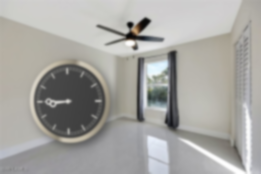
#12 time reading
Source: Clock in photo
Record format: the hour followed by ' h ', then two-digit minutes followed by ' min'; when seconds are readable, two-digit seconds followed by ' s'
8 h 45 min
